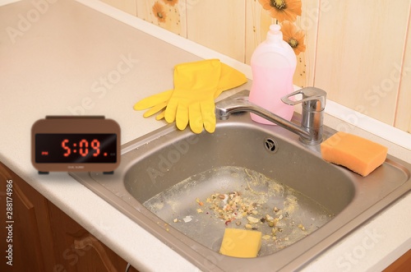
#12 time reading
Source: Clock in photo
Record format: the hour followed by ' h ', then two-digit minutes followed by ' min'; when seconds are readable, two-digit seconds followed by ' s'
5 h 09 min
